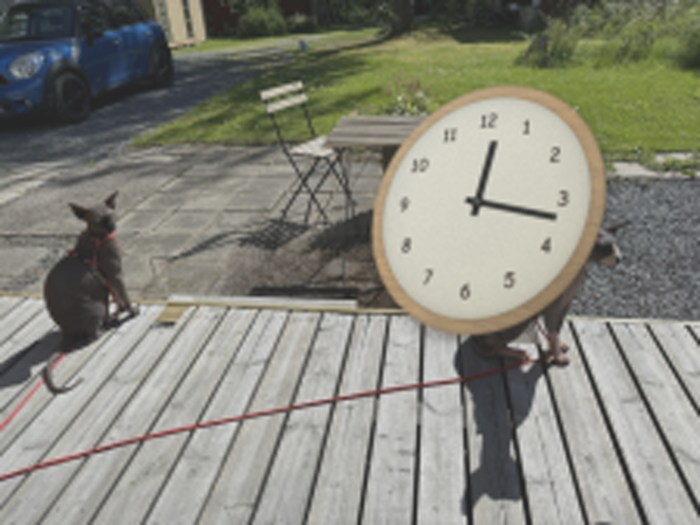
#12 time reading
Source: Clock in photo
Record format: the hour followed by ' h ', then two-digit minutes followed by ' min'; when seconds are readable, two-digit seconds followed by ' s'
12 h 17 min
